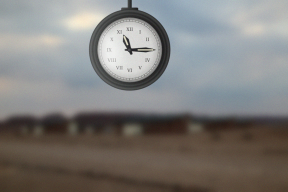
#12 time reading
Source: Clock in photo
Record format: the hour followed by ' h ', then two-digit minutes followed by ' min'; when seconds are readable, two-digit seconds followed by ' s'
11 h 15 min
